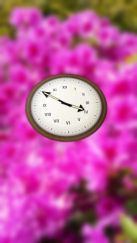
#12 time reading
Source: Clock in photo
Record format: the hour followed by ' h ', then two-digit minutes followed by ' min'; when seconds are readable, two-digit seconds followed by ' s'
3 h 51 min
